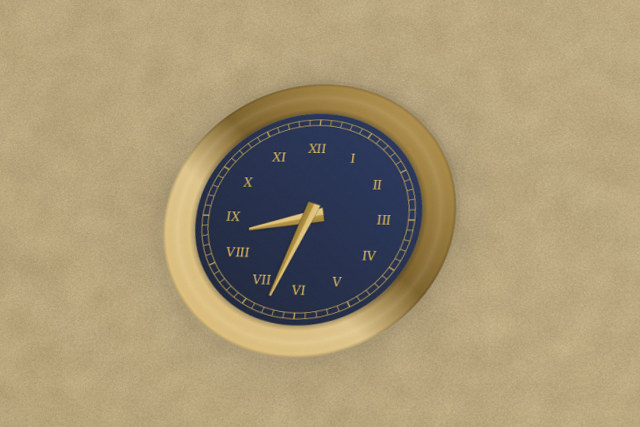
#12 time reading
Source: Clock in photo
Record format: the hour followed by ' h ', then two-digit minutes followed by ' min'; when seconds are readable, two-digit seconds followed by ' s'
8 h 33 min
